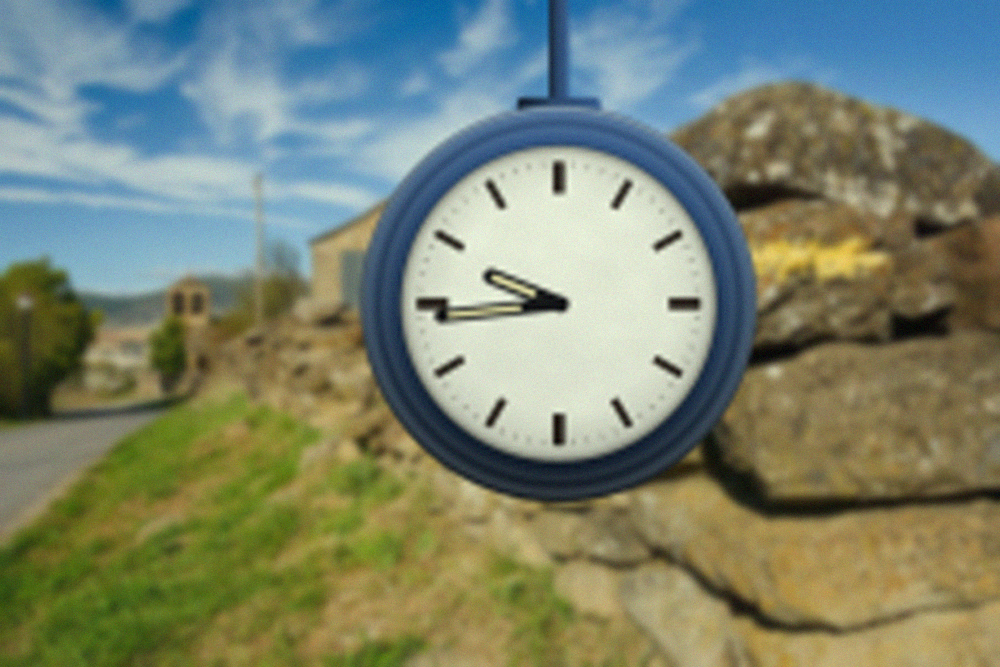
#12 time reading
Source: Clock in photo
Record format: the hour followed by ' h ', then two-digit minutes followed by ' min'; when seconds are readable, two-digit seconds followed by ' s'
9 h 44 min
